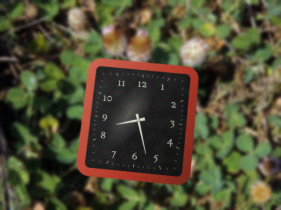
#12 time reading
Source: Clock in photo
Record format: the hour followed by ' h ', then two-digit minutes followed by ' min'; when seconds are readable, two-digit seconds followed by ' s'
8 h 27 min
